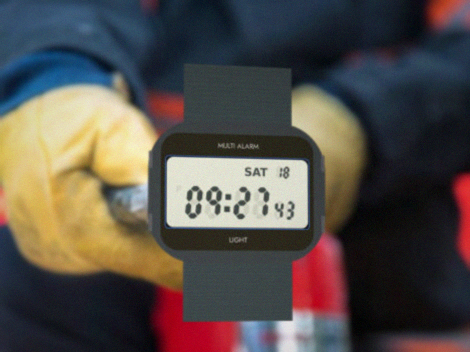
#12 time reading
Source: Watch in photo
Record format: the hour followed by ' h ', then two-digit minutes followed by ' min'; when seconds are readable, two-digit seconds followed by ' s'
9 h 27 min 43 s
